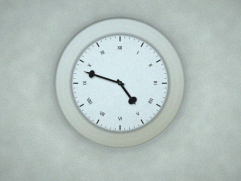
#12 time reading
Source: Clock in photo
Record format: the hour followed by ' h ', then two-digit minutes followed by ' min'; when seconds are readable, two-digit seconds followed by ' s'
4 h 48 min
